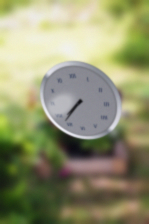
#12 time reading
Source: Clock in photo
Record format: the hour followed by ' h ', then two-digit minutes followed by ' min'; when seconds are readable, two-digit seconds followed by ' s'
7 h 37 min
